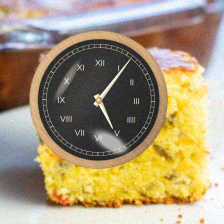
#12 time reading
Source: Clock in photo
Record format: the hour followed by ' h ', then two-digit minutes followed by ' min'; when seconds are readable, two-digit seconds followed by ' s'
5 h 06 min
